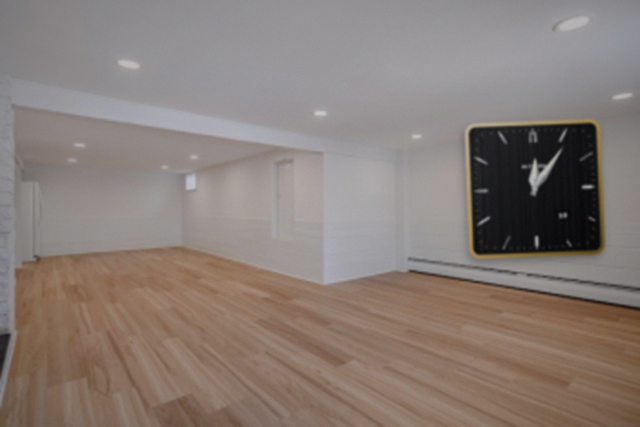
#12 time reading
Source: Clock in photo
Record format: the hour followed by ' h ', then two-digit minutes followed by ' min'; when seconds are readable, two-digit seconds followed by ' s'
12 h 06 min
